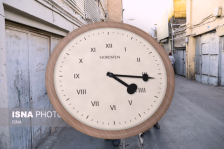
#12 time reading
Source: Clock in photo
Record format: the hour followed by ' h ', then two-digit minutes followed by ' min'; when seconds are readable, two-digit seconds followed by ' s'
4 h 16 min
